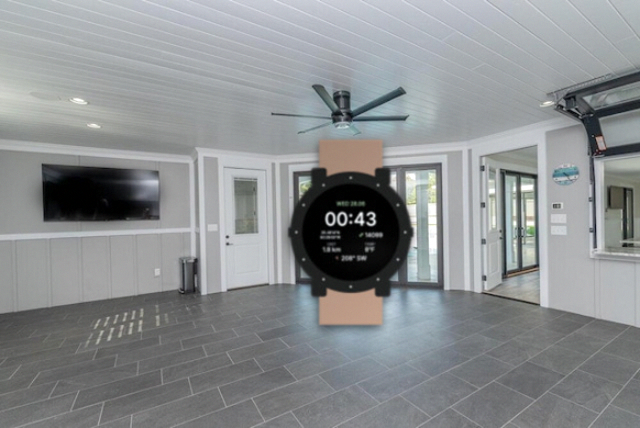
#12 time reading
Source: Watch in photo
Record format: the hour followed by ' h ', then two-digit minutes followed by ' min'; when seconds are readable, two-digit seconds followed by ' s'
0 h 43 min
